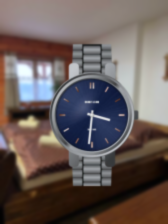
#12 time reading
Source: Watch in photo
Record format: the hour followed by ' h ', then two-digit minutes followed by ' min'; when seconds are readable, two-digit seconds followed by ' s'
3 h 31 min
